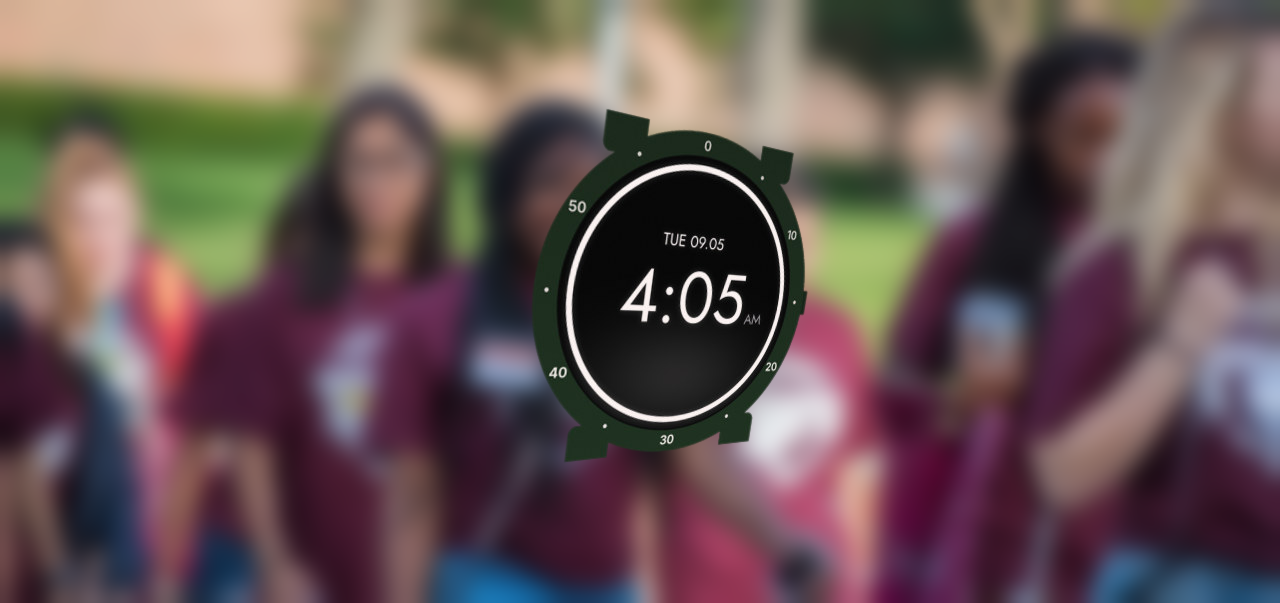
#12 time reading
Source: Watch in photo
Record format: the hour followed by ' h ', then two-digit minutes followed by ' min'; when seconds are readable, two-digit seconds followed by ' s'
4 h 05 min
